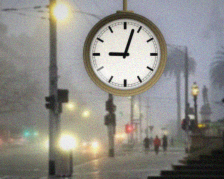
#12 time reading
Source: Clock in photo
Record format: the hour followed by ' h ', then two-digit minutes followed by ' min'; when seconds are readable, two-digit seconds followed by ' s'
9 h 03 min
